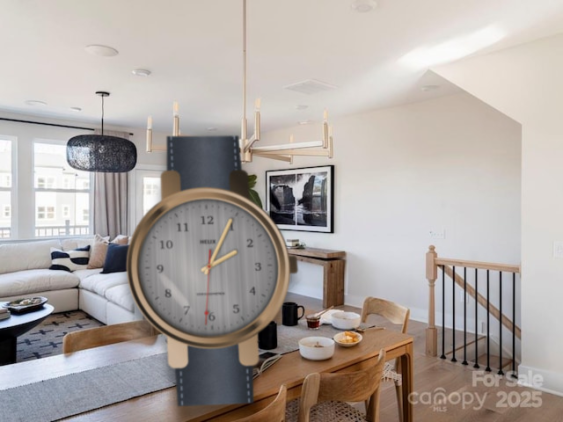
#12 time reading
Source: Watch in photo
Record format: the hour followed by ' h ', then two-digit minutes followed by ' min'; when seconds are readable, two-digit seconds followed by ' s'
2 h 04 min 31 s
